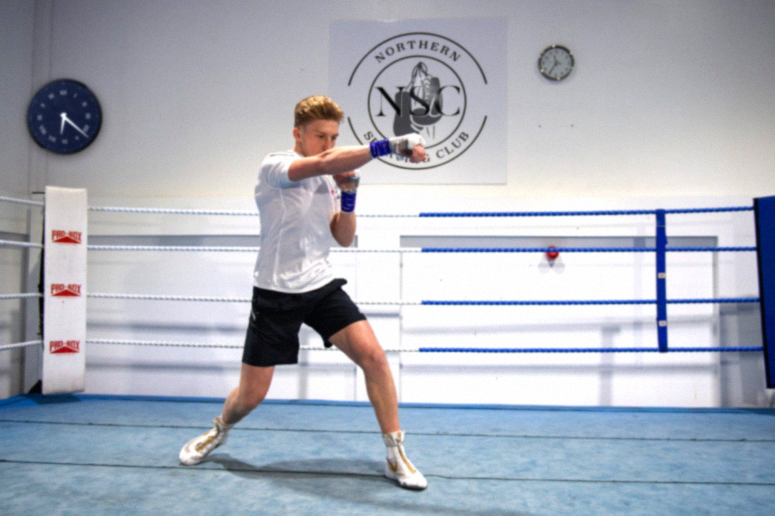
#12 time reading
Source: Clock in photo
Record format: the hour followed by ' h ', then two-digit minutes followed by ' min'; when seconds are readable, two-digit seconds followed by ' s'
6 h 22 min
